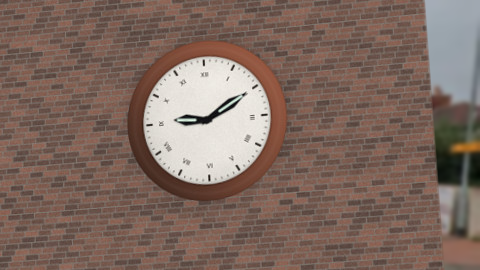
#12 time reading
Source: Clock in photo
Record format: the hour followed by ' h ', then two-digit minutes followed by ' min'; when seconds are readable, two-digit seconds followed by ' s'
9 h 10 min
